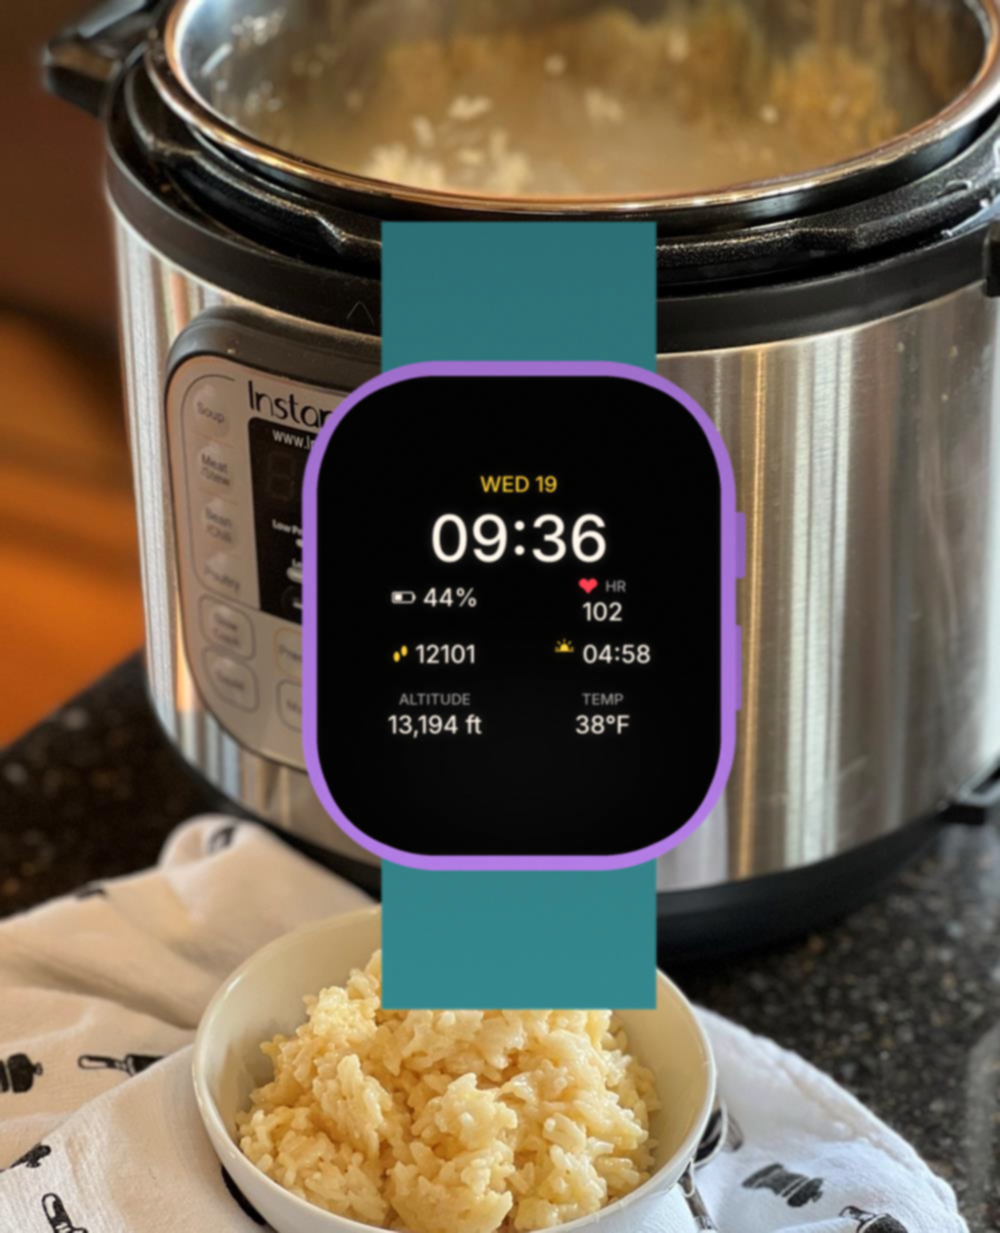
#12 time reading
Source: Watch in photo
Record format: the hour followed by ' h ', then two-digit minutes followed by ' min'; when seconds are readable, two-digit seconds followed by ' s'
9 h 36 min
